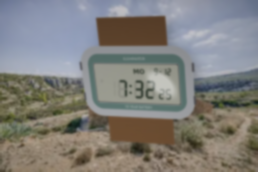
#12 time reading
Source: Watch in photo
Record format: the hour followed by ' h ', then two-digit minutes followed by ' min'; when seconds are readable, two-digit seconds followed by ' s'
7 h 32 min
